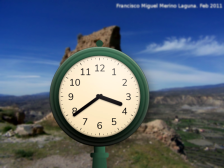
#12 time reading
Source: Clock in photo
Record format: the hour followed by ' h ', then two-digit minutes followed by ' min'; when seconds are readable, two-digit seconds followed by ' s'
3 h 39 min
